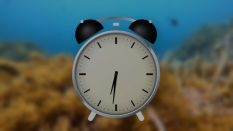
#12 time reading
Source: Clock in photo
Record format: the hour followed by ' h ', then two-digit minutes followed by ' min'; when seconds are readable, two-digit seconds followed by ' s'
6 h 31 min
